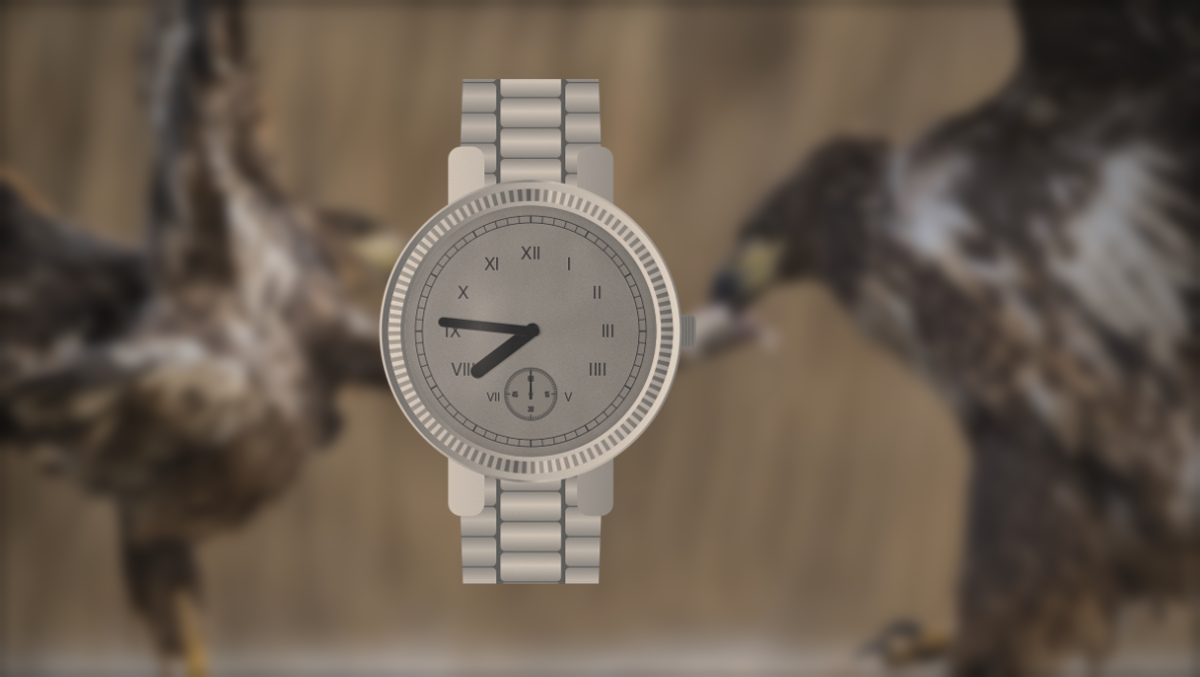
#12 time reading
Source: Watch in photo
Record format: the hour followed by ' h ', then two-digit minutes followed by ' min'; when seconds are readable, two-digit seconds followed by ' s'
7 h 46 min
